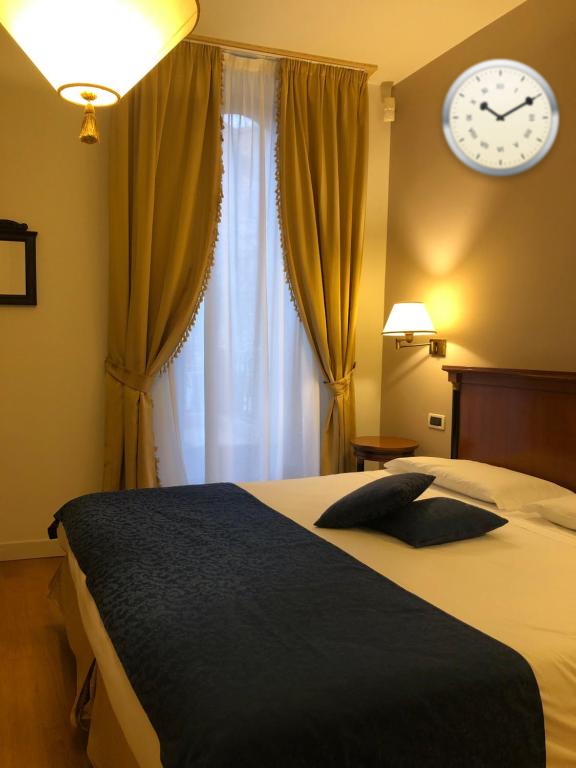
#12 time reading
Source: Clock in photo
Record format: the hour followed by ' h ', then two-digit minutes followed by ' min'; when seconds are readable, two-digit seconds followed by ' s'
10 h 10 min
